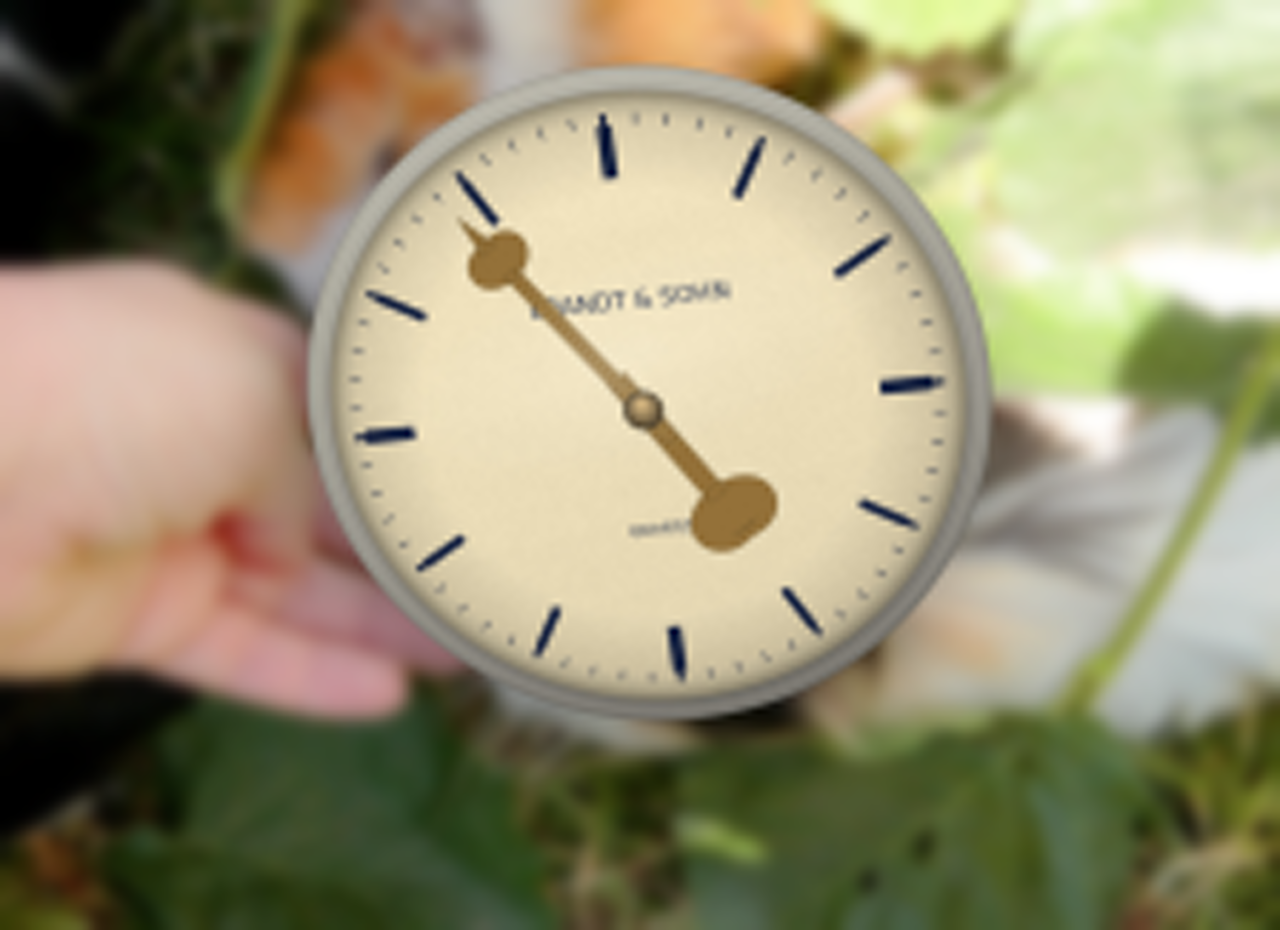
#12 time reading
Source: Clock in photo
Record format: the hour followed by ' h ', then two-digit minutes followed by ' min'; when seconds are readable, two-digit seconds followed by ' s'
4 h 54 min
